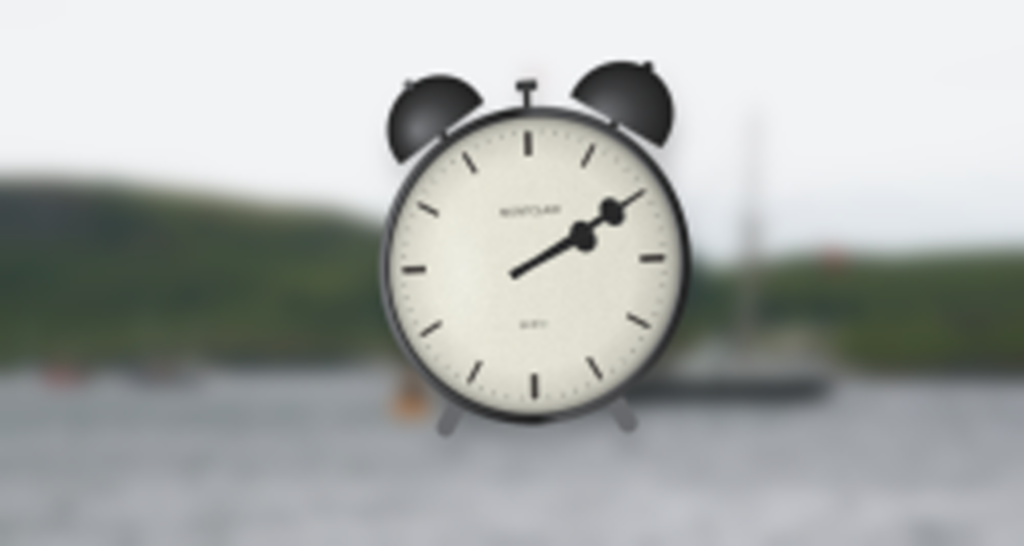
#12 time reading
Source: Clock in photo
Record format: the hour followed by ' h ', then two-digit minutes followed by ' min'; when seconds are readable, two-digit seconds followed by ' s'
2 h 10 min
